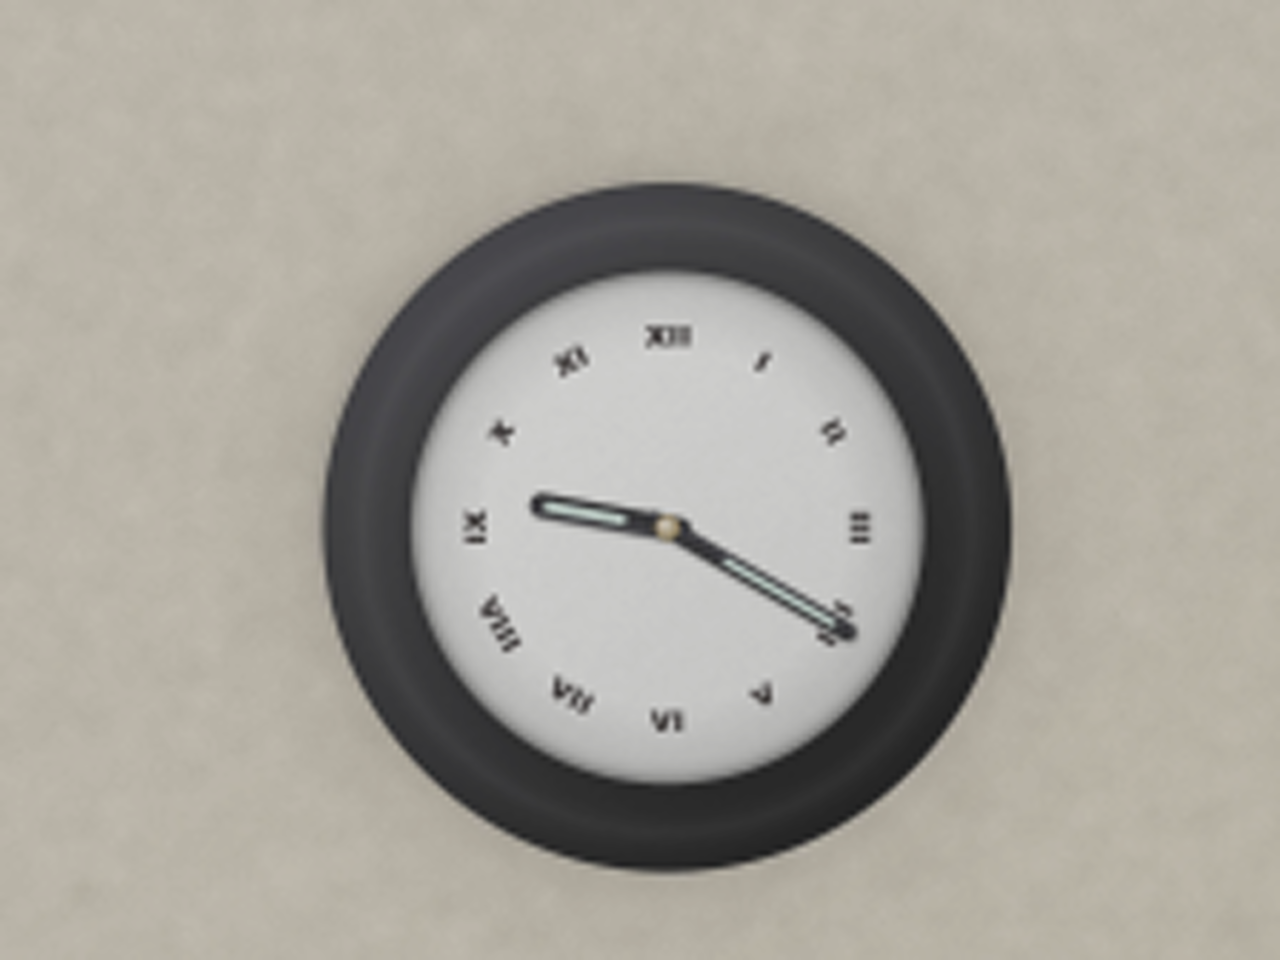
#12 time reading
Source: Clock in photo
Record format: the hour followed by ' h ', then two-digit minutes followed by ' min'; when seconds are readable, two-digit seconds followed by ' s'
9 h 20 min
